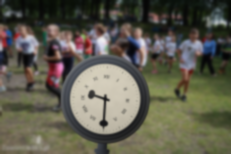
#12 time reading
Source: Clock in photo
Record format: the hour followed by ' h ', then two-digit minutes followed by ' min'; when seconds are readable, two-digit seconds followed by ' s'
9 h 30 min
